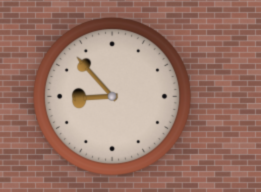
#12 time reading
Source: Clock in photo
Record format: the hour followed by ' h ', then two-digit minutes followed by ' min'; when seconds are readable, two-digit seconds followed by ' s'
8 h 53 min
